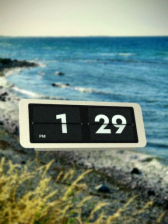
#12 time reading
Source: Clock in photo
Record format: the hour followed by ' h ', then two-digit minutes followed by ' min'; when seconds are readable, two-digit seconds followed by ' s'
1 h 29 min
